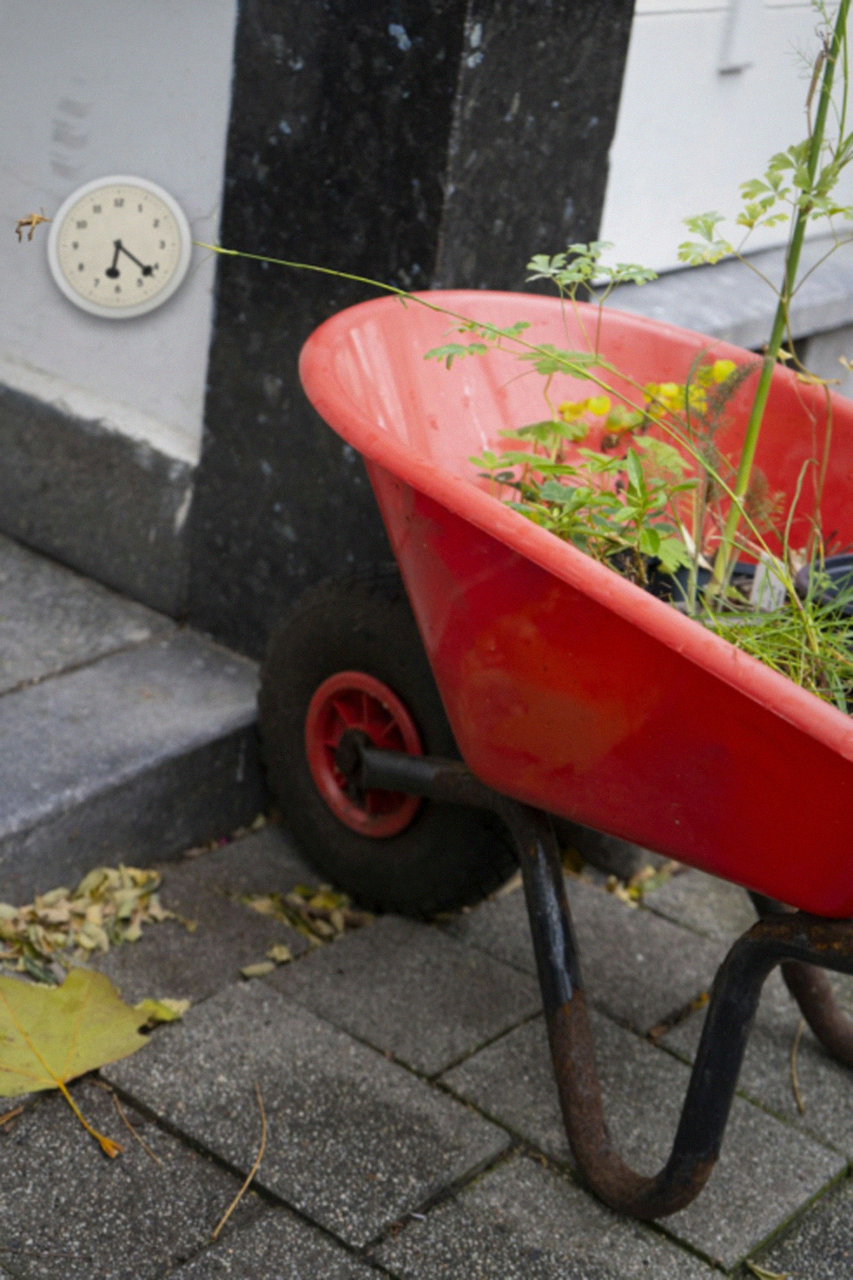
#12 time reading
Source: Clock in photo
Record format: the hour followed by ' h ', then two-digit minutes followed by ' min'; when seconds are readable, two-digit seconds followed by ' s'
6 h 22 min
